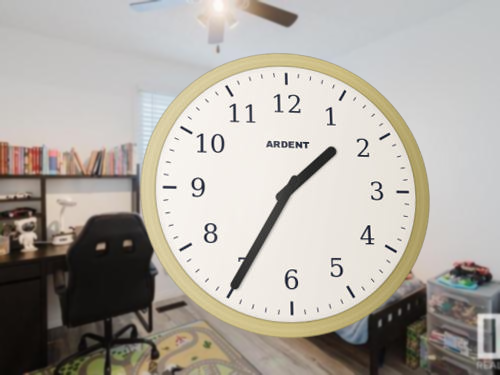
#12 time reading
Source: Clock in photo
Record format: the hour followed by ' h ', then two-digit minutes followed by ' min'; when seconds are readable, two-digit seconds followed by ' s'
1 h 35 min
